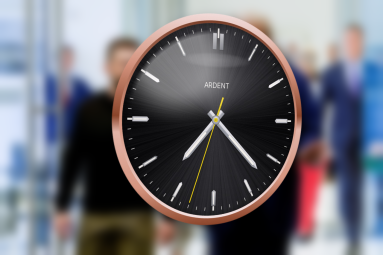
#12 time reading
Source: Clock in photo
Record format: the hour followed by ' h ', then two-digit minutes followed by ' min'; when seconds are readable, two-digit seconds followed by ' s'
7 h 22 min 33 s
